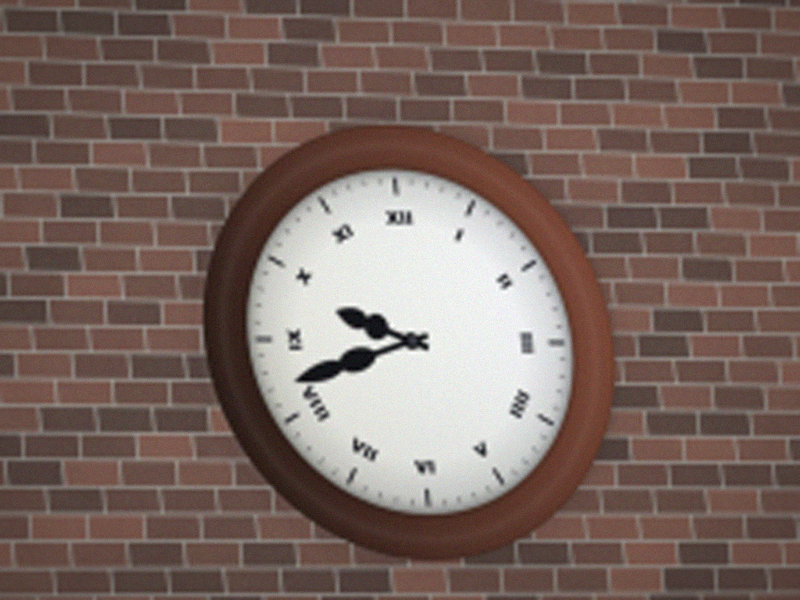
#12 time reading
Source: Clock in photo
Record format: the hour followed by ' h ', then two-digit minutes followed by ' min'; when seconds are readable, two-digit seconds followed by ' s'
9 h 42 min
